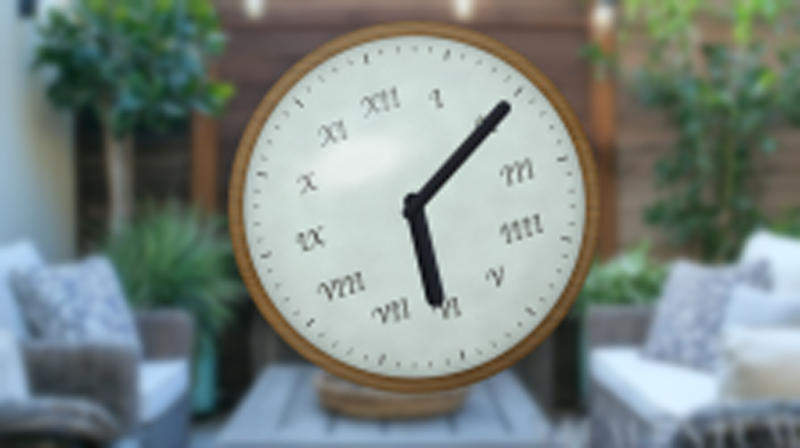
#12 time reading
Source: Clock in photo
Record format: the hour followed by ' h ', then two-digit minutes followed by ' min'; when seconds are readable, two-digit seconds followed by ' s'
6 h 10 min
